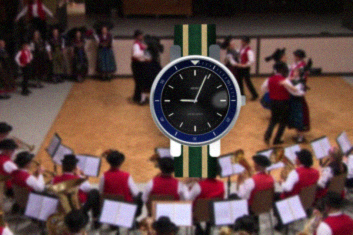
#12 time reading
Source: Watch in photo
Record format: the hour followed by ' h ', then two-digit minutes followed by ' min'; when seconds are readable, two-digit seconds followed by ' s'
9 h 04 min
